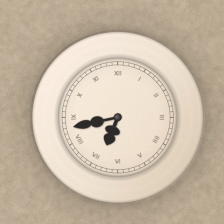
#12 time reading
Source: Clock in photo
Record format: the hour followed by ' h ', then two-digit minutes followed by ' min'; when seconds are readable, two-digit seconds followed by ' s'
6 h 43 min
